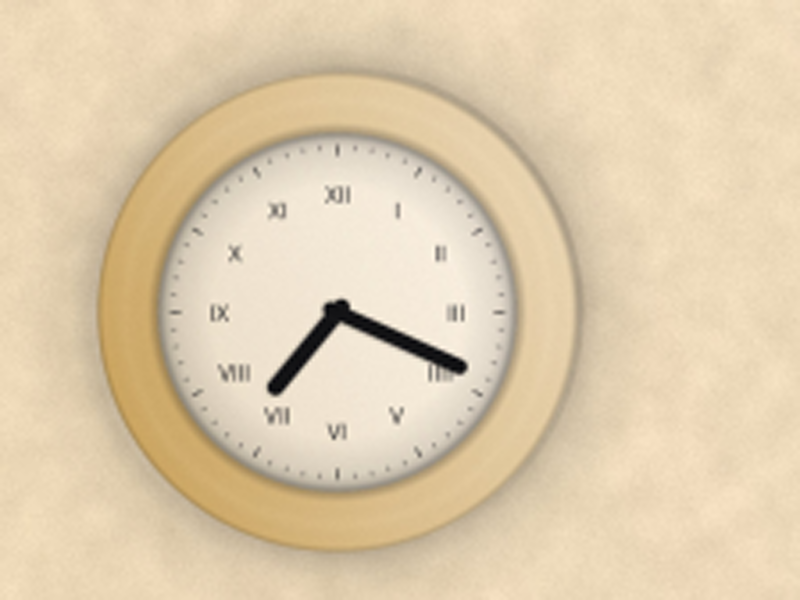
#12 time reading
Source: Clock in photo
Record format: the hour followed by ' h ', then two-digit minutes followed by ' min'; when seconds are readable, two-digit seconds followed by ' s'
7 h 19 min
